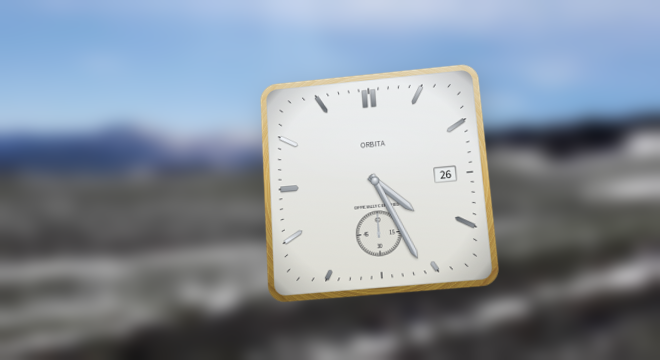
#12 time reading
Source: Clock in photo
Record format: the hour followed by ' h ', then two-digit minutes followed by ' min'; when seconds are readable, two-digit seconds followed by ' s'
4 h 26 min
